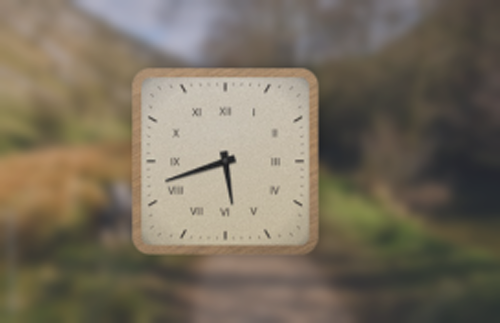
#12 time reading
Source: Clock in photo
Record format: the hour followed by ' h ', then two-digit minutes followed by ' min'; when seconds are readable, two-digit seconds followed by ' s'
5 h 42 min
